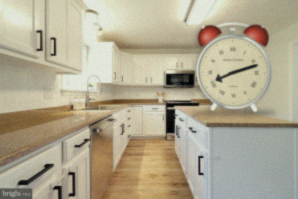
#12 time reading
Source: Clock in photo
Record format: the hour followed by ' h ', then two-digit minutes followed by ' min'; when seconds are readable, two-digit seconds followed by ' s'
8 h 12 min
